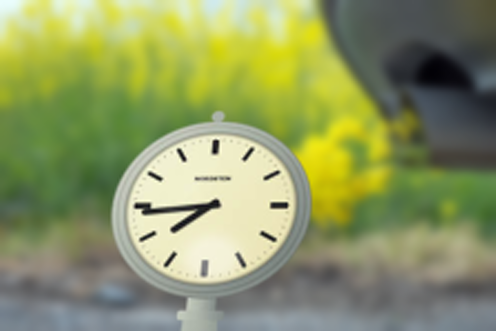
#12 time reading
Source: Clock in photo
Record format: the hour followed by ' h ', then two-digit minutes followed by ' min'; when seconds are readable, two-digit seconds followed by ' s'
7 h 44 min
